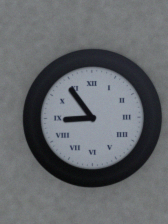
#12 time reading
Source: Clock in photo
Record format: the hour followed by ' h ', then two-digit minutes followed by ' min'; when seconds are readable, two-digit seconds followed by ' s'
8 h 54 min
